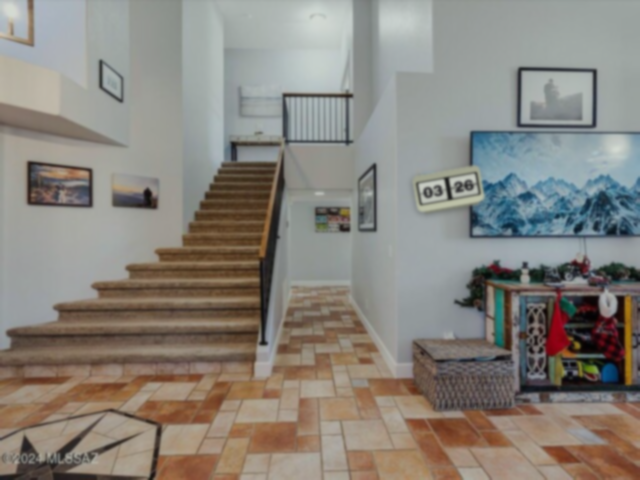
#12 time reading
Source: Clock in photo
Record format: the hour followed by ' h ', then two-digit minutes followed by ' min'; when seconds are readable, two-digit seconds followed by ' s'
3 h 26 min
